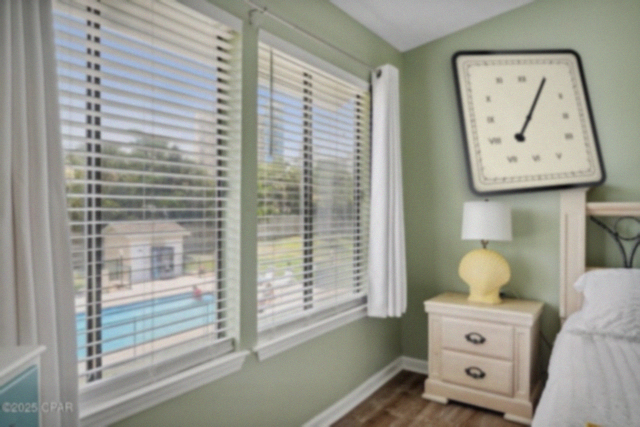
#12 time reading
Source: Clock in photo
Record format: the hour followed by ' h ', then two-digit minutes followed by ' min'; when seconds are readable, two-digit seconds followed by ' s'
7 h 05 min
